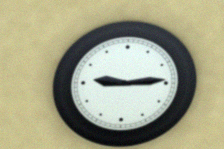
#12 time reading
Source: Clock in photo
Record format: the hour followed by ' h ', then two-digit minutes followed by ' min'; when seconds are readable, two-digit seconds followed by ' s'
9 h 14 min
